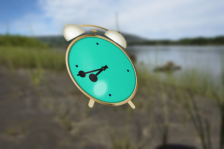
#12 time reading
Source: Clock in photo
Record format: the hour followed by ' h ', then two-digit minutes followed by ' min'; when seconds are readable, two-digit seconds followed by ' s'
7 h 42 min
